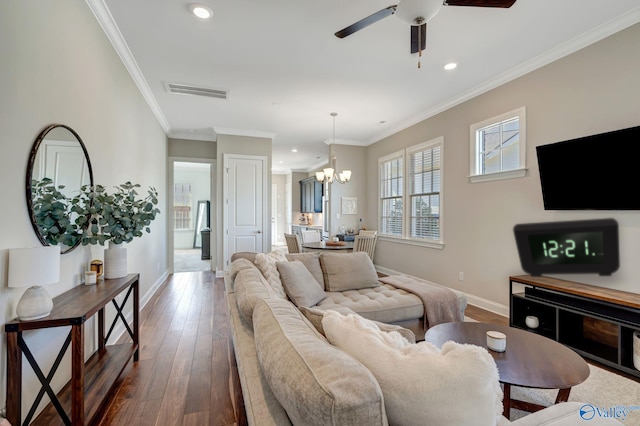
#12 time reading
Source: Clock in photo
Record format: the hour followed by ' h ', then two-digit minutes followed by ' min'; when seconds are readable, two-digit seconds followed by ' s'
12 h 21 min
